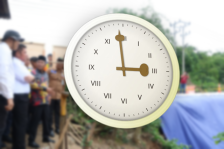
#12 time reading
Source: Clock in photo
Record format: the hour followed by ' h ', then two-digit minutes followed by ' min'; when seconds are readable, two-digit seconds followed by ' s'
2 h 59 min
